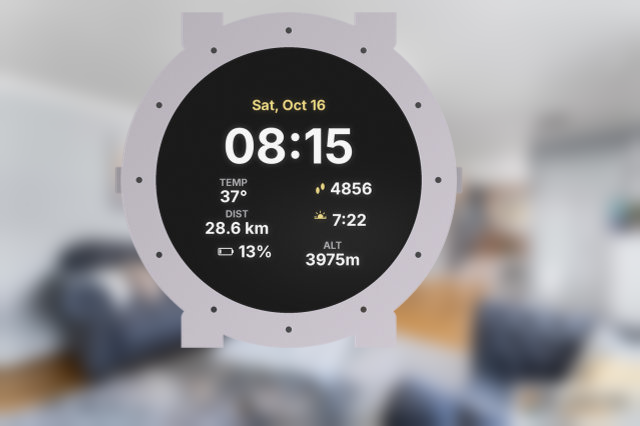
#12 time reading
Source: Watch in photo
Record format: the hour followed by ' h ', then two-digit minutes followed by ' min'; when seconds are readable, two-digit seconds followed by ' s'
8 h 15 min
